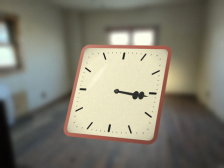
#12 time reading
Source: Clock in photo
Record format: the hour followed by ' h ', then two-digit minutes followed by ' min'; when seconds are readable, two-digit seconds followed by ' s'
3 h 16 min
